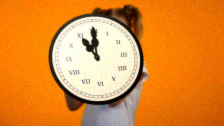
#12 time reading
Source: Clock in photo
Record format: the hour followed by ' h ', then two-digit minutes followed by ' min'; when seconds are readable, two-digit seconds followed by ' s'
11 h 00 min
